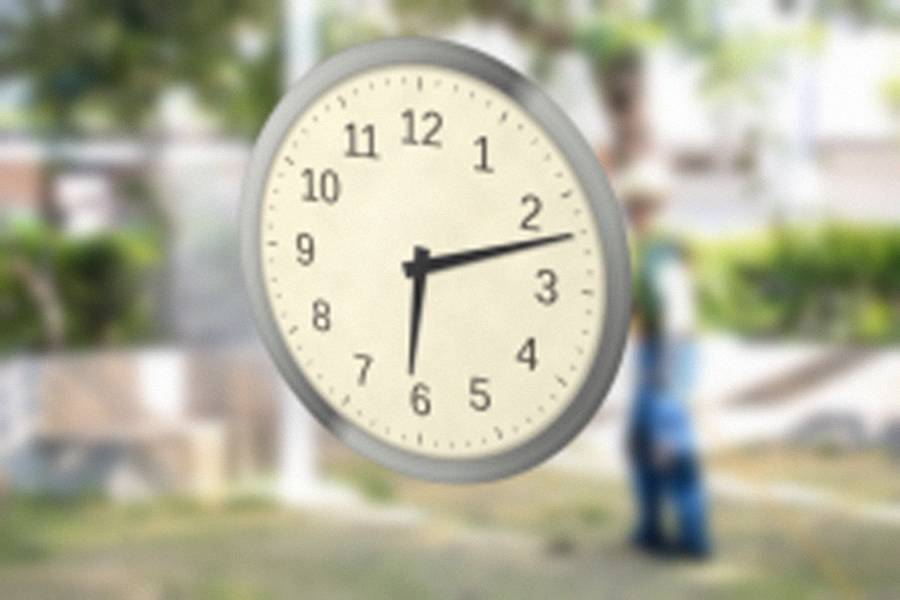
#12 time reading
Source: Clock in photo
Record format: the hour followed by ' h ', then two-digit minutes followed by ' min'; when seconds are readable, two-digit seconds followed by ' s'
6 h 12 min
